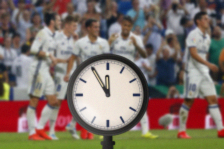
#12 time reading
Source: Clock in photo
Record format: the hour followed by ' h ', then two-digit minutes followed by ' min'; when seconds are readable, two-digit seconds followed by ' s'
11 h 55 min
